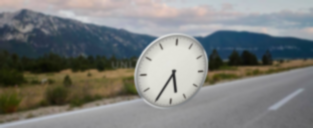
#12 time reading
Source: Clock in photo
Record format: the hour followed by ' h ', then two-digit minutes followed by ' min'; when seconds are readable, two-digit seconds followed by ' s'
5 h 35 min
